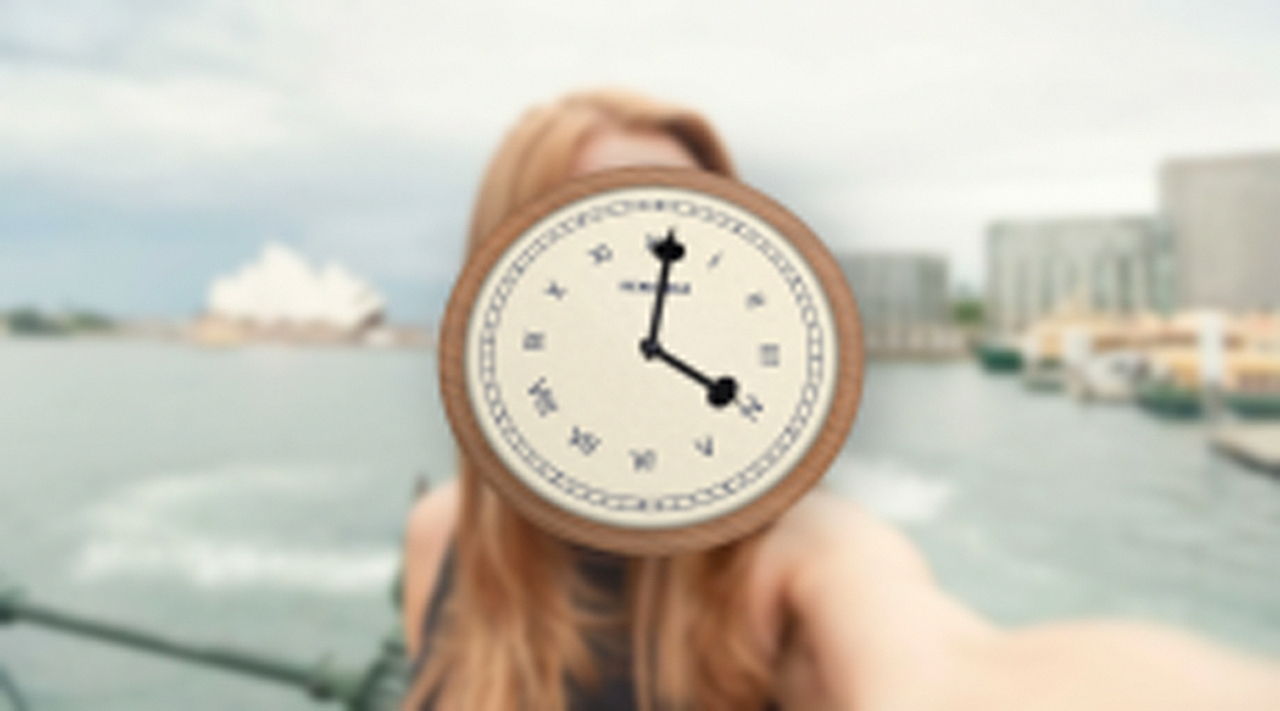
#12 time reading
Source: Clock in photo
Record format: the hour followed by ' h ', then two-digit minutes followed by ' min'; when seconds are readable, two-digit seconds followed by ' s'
4 h 01 min
